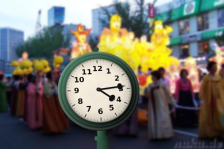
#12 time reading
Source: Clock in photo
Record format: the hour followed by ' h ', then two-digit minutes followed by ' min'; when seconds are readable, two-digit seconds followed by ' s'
4 h 14 min
